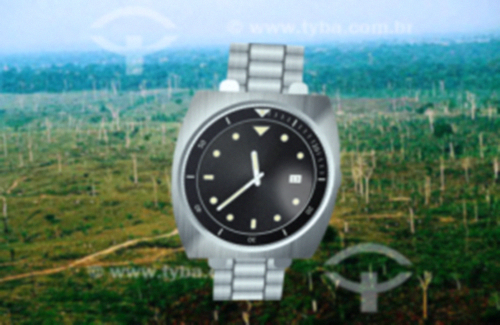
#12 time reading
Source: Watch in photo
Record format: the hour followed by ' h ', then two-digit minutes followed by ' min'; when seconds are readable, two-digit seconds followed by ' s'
11 h 38 min
